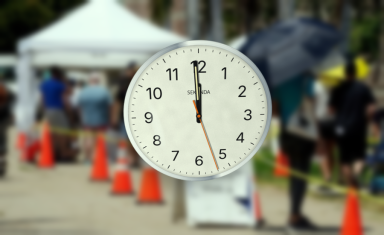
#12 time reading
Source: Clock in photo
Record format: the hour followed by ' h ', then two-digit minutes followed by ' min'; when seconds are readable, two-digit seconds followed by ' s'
11 h 59 min 27 s
